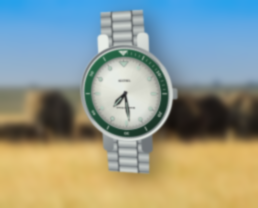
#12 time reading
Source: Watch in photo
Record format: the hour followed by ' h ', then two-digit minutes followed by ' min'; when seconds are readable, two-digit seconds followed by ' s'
7 h 29 min
